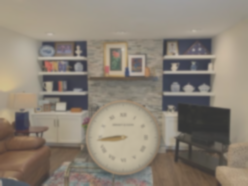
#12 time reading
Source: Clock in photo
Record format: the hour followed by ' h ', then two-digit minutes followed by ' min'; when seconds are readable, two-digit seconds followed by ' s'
8 h 44 min
